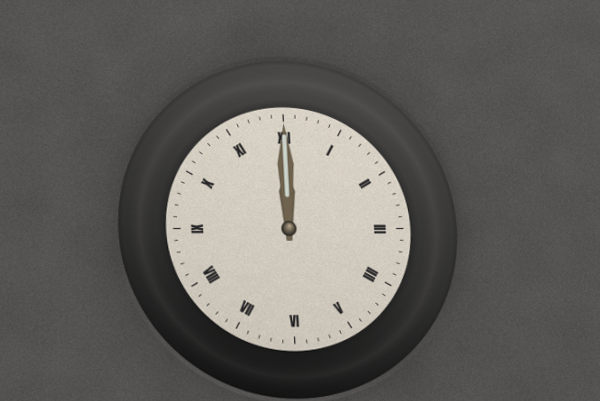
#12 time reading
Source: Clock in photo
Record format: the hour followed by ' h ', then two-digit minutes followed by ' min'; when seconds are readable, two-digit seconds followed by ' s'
12 h 00 min
